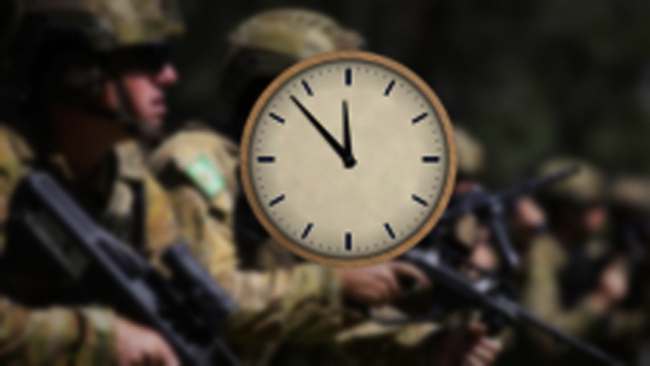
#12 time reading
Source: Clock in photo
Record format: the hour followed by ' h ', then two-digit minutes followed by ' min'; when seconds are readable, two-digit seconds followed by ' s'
11 h 53 min
